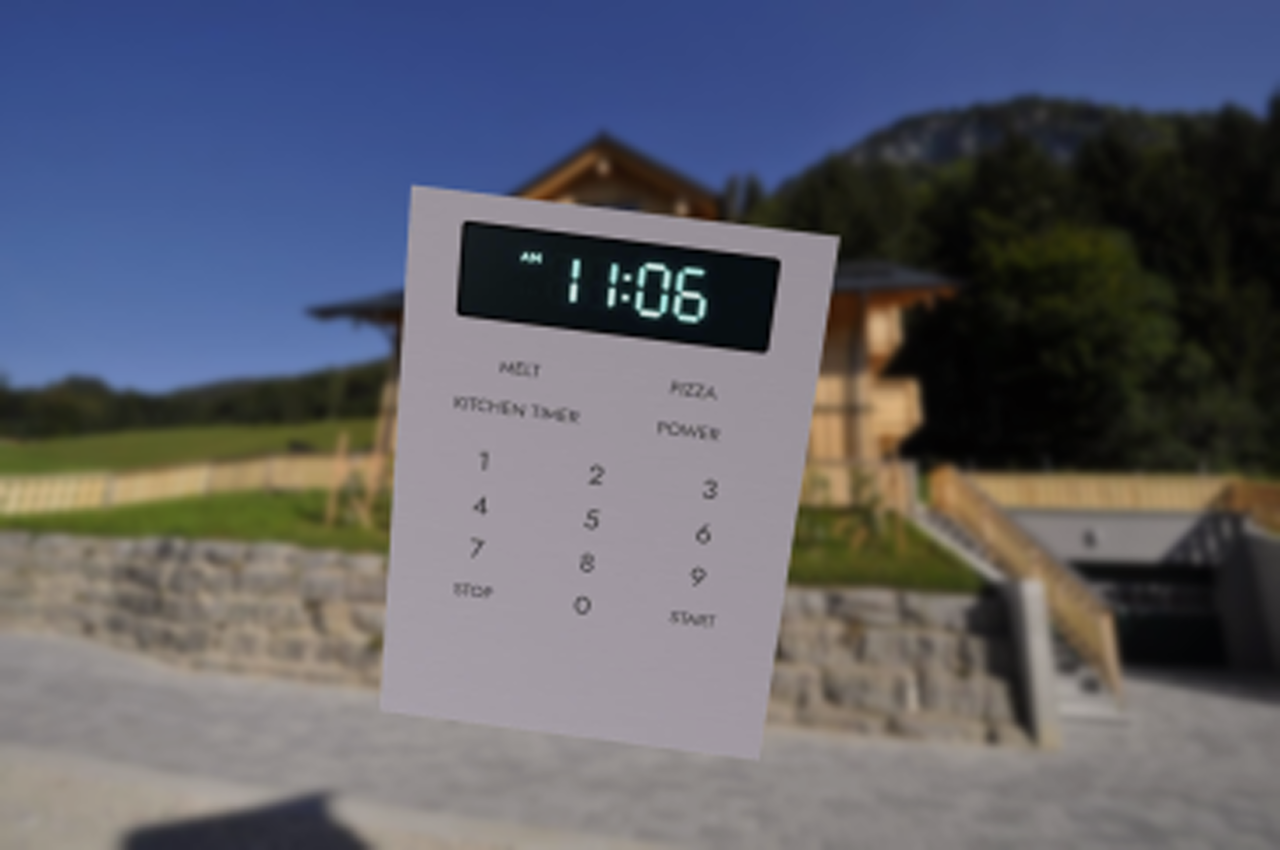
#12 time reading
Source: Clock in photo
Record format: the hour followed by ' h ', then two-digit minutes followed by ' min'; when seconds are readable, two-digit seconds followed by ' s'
11 h 06 min
